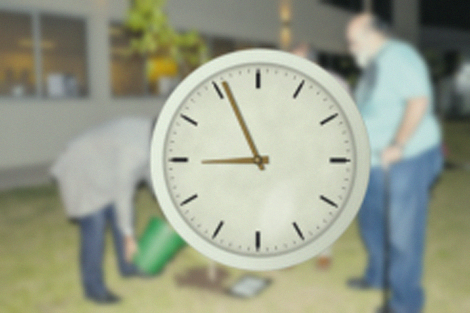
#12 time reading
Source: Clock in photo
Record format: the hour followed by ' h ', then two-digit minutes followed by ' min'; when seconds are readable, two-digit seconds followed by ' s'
8 h 56 min
